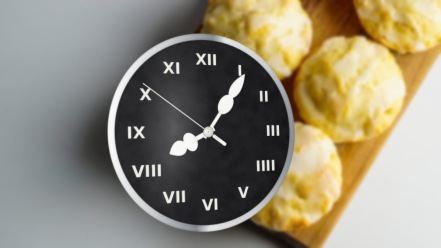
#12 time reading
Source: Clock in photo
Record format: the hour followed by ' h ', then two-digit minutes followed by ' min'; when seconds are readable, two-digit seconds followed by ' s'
8 h 05 min 51 s
